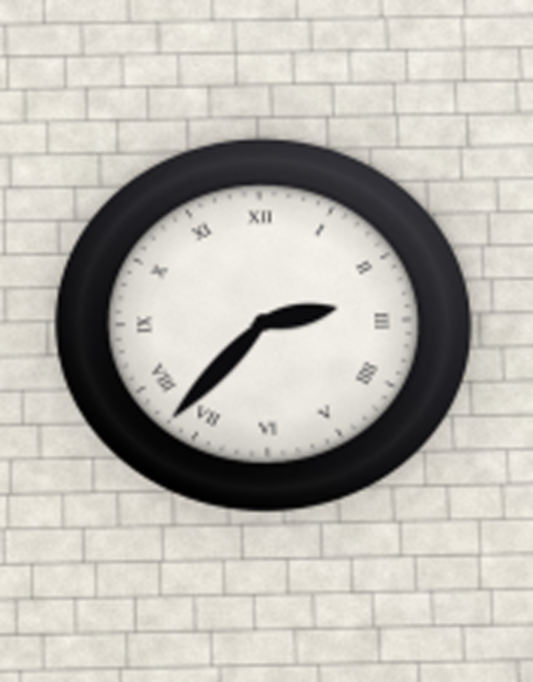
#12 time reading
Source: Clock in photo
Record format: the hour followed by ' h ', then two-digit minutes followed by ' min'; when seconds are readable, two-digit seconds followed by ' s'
2 h 37 min
